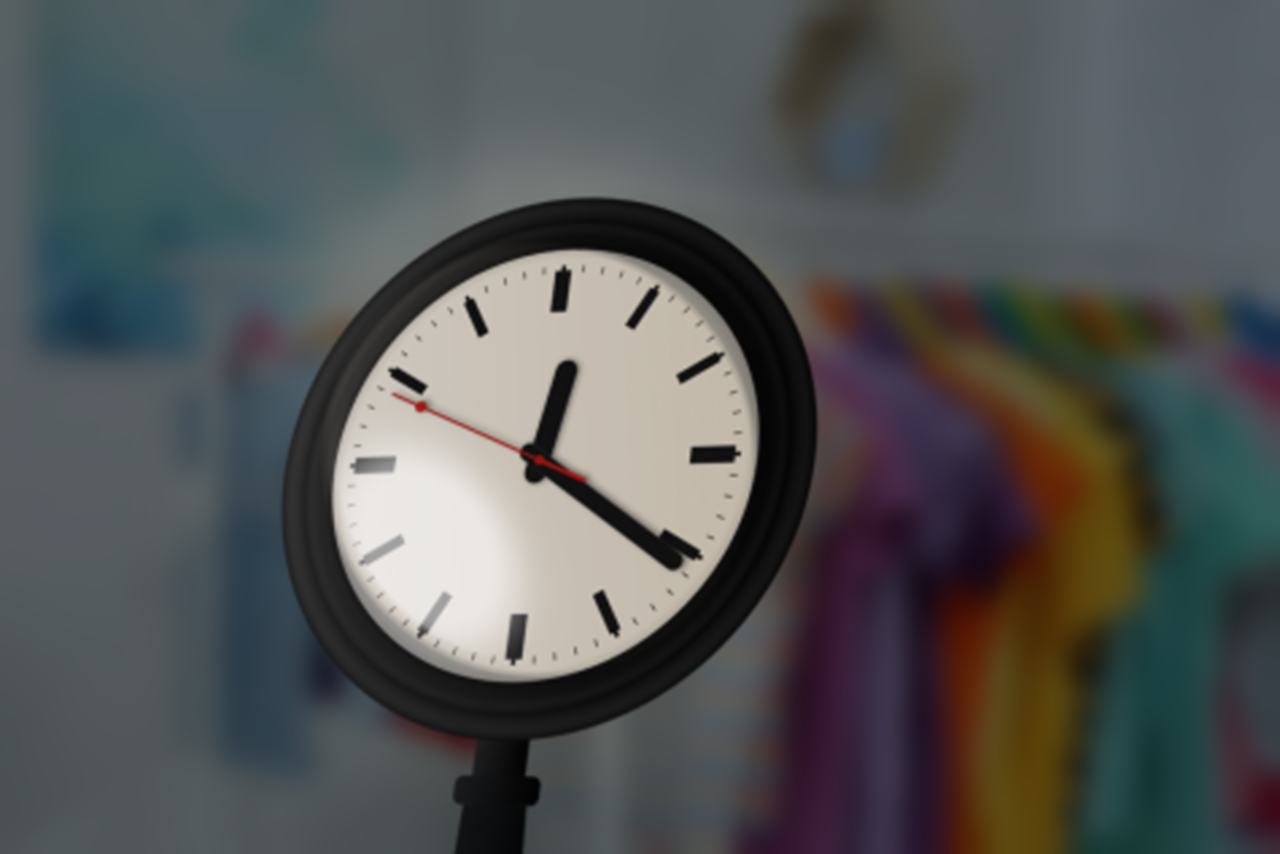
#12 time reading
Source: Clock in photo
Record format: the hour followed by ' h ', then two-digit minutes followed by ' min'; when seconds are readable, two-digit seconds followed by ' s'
12 h 20 min 49 s
